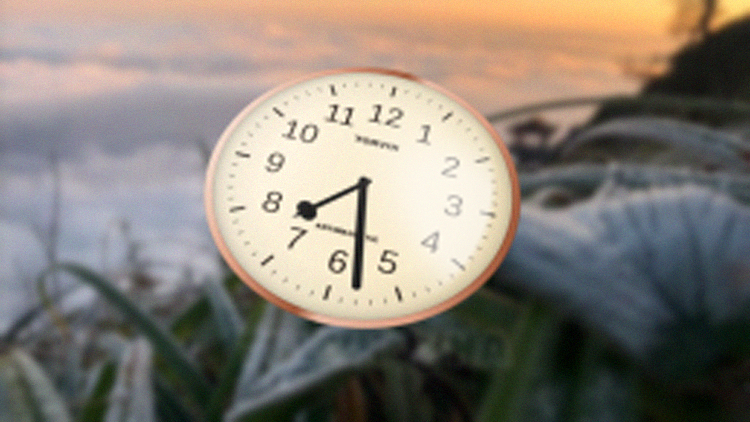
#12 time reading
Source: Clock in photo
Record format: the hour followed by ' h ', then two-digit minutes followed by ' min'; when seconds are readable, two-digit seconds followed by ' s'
7 h 28 min
